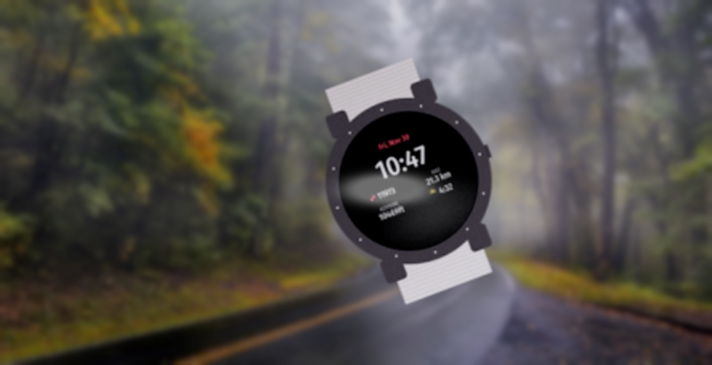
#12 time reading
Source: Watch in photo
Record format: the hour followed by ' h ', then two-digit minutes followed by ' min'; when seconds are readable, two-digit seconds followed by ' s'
10 h 47 min
